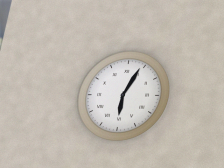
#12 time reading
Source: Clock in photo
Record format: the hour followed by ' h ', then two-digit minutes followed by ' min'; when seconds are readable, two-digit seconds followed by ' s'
6 h 04 min
